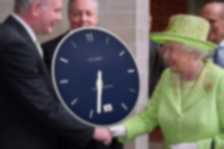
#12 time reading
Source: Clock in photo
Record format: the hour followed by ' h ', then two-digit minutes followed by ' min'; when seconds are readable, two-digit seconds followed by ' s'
6 h 33 min
